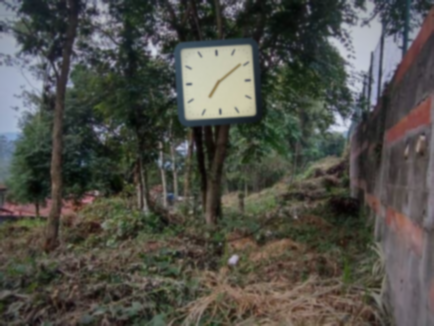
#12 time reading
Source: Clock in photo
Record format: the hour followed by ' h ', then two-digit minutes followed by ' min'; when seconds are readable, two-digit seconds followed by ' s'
7 h 09 min
